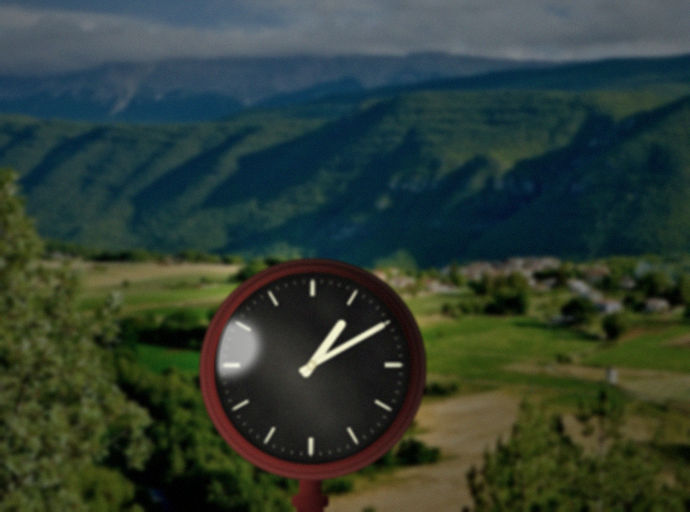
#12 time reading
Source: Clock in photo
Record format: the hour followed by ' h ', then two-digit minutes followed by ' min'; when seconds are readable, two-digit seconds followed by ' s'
1 h 10 min
